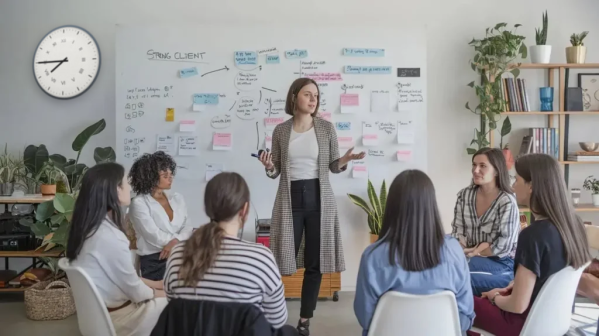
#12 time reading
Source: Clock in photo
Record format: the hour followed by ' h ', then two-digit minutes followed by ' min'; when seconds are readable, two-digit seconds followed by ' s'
7 h 45 min
